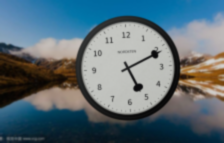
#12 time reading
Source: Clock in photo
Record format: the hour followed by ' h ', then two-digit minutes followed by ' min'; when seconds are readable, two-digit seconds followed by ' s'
5 h 11 min
